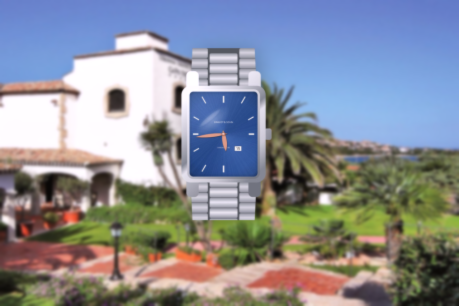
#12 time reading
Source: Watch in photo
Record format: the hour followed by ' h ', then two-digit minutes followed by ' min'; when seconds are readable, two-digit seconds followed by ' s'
5 h 44 min
